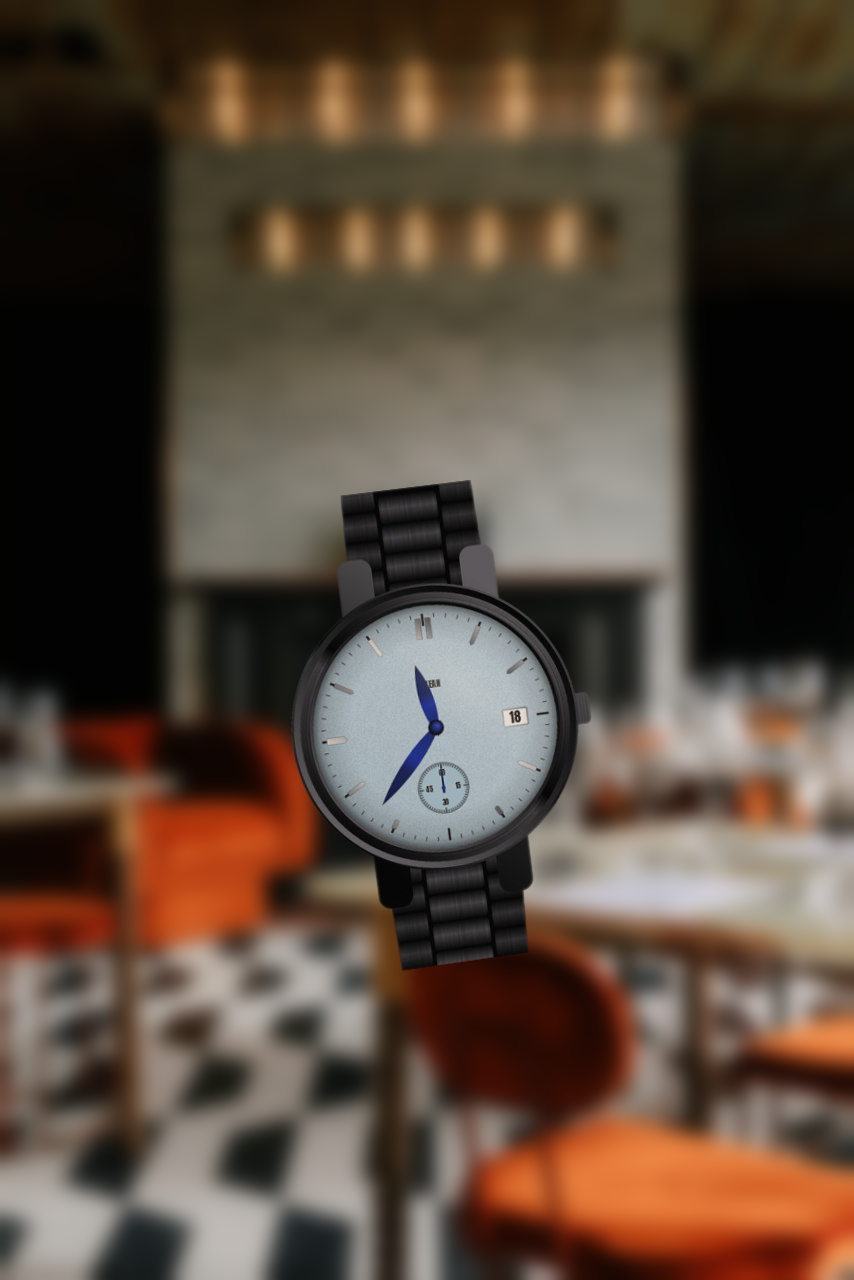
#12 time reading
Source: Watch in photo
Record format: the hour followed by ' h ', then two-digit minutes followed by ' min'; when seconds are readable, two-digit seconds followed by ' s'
11 h 37 min
